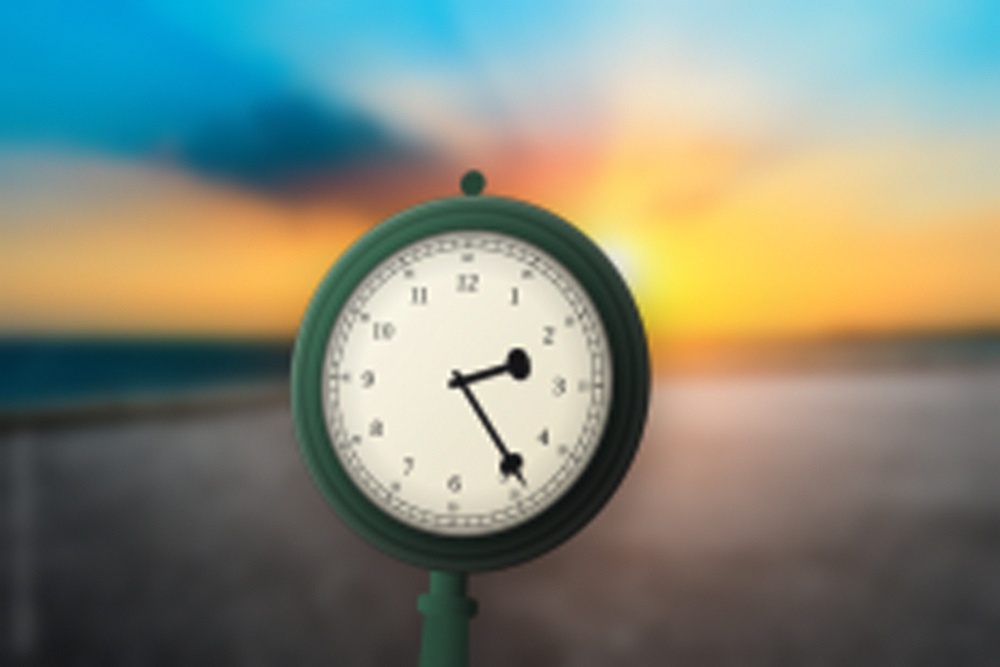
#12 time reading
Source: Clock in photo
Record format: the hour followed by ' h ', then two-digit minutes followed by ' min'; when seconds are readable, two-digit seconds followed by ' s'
2 h 24 min
